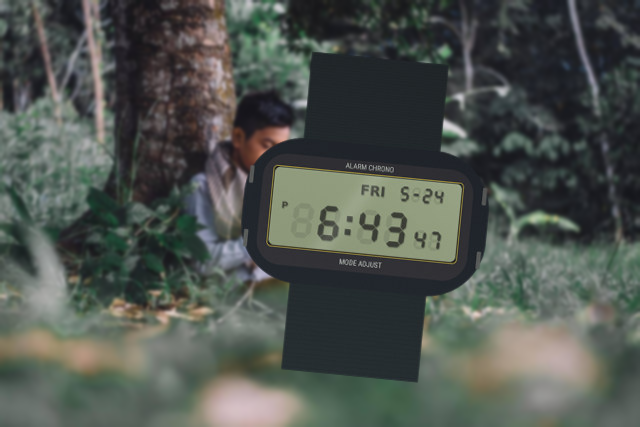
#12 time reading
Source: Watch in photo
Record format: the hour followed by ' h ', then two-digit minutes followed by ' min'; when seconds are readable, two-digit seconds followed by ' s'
6 h 43 min 47 s
